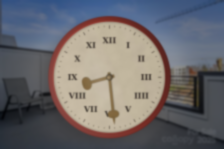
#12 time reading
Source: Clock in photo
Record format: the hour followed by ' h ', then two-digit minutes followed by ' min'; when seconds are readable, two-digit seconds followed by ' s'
8 h 29 min
